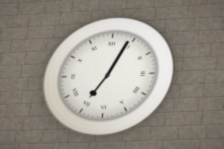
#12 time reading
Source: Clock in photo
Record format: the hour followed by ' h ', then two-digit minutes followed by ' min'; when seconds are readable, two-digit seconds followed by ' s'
7 h 04 min
